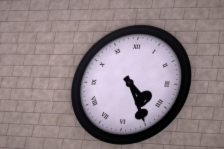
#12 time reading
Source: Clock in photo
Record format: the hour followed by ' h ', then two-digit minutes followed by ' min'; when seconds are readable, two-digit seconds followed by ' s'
4 h 25 min
